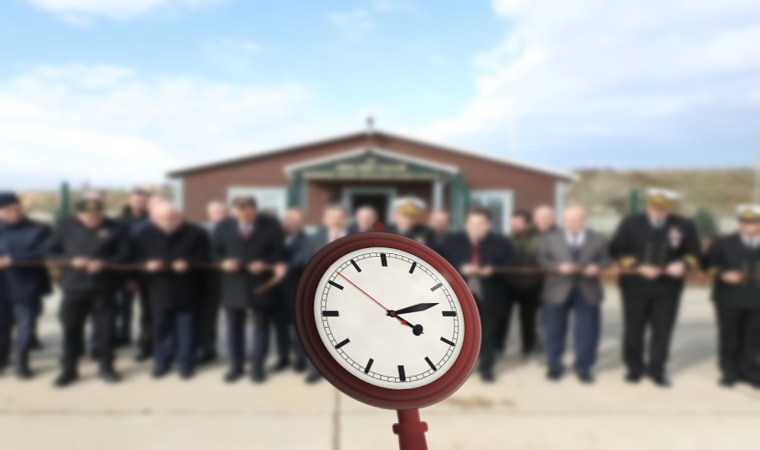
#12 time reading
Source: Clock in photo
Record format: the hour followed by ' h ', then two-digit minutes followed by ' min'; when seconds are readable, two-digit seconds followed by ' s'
4 h 12 min 52 s
